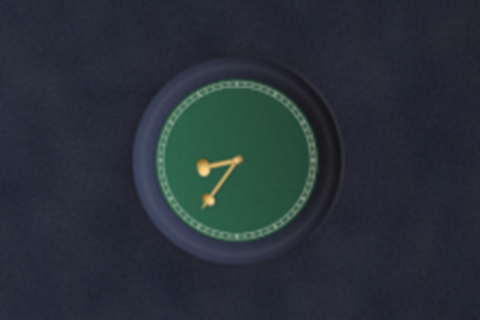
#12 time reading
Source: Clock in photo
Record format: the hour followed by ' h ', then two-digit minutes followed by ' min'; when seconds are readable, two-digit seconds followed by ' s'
8 h 36 min
